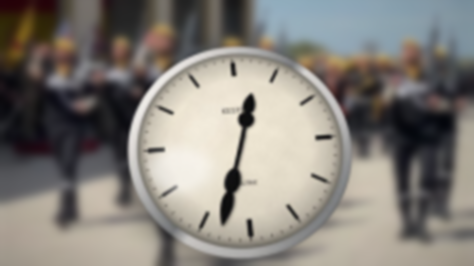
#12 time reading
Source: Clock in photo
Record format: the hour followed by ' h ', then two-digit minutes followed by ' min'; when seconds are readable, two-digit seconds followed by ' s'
12 h 33 min
